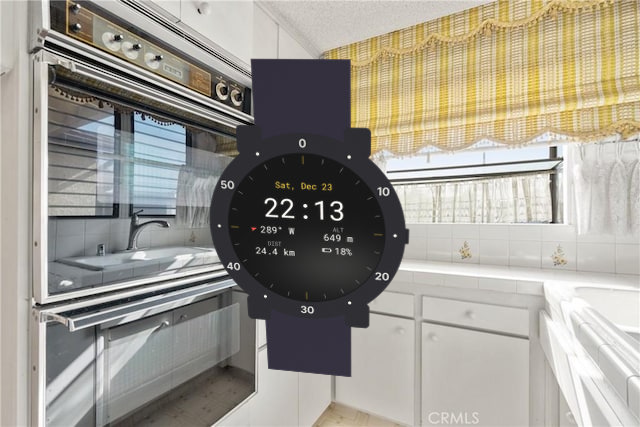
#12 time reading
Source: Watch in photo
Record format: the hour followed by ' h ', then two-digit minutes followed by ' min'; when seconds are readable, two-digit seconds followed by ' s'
22 h 13 min
